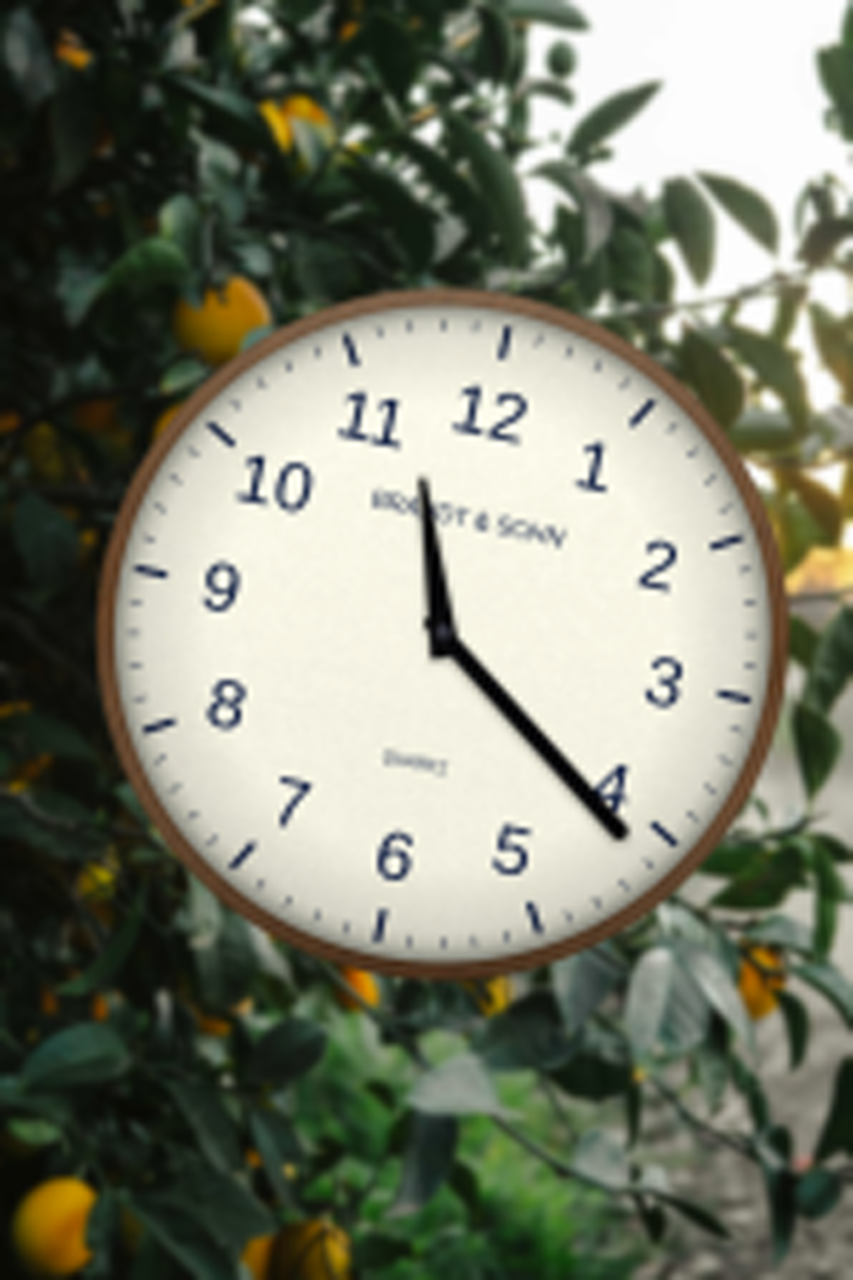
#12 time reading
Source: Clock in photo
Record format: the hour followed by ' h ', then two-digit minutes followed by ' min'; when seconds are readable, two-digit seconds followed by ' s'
11 h 21 min
